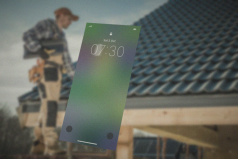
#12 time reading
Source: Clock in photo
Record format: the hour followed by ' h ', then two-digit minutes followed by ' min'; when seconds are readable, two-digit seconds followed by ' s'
7 h 30 min
